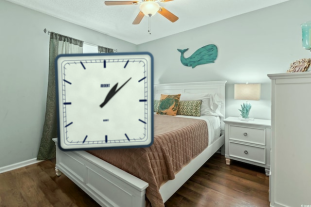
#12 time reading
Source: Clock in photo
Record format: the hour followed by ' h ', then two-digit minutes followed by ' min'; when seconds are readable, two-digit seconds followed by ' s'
1 h 08 min
